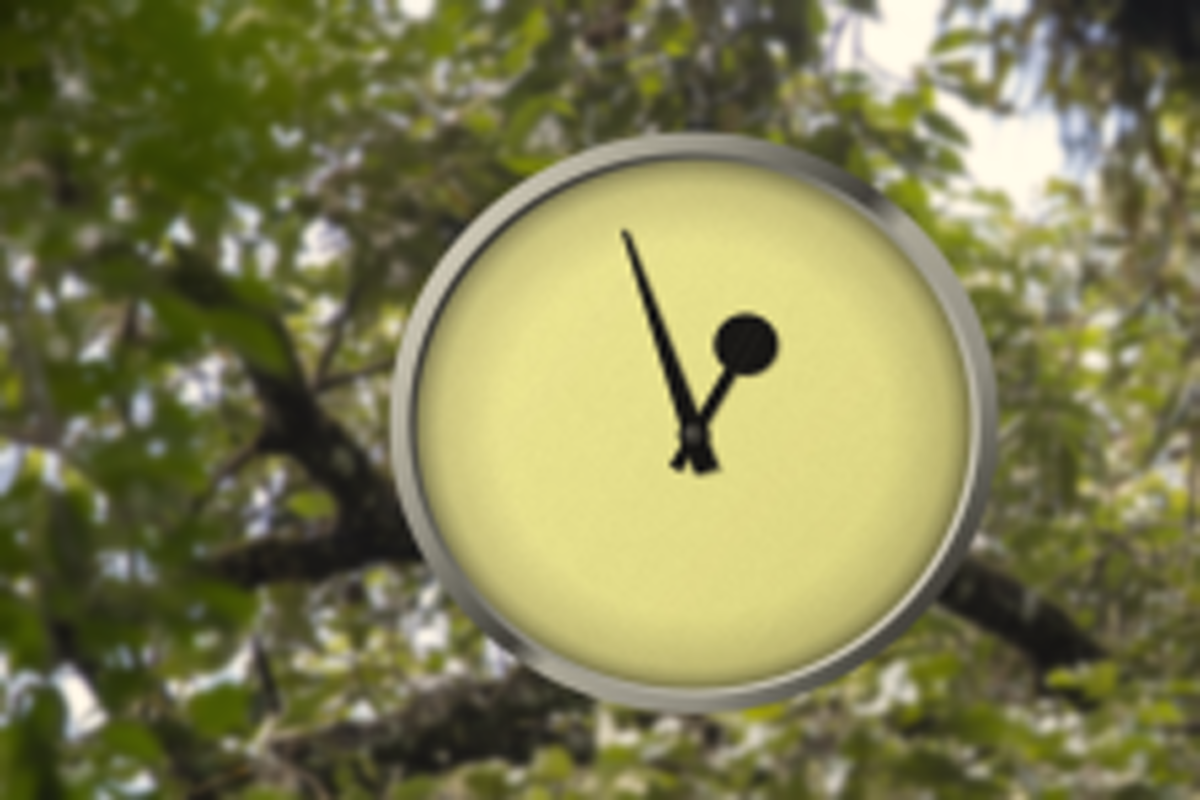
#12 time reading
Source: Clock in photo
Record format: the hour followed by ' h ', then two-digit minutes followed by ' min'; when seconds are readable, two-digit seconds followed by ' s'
12 h 57 min
